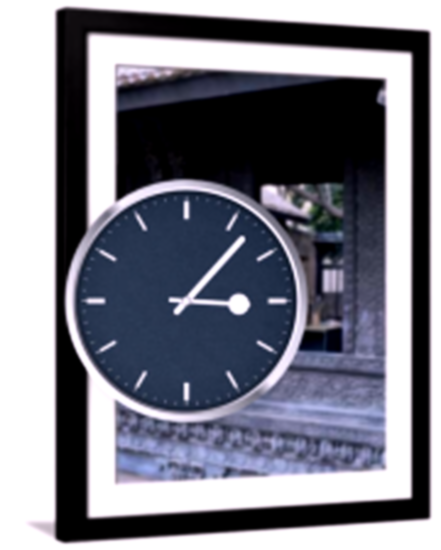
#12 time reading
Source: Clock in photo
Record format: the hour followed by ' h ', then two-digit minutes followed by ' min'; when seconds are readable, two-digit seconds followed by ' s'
3 h 07 min
